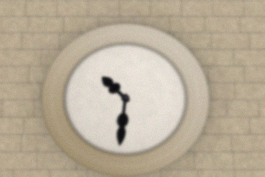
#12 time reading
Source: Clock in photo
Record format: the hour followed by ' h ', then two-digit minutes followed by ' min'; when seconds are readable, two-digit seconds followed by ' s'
10 h 31 min
